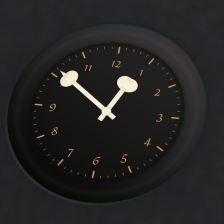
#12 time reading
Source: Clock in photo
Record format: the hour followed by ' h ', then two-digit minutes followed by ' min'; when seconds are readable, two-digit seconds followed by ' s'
12 h 51 min
